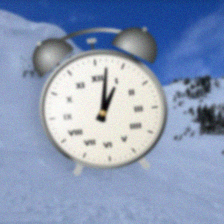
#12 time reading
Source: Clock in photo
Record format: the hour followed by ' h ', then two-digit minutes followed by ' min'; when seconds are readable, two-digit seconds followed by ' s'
1 h 02 min
